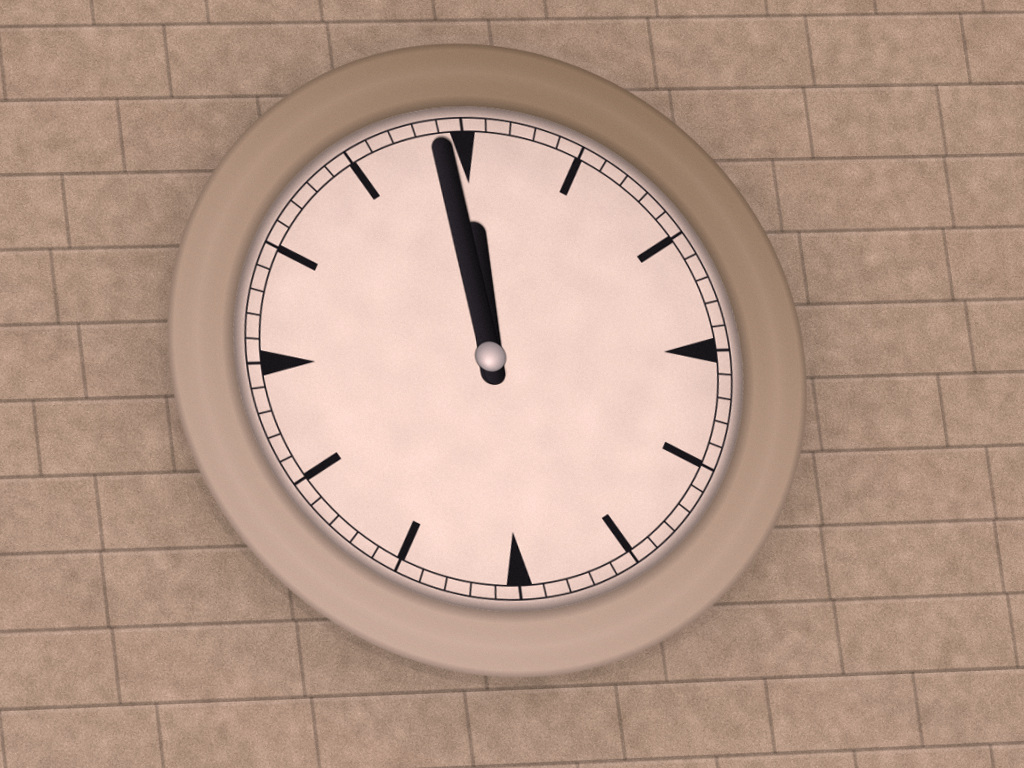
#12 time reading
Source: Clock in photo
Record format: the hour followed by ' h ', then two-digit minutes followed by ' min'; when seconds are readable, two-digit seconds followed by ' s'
11 h 59 min
